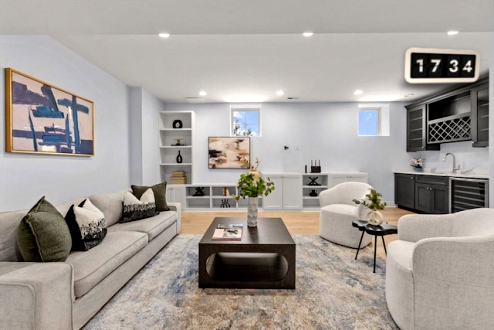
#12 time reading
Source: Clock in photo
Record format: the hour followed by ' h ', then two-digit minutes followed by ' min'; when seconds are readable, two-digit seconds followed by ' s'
17 h 34 min
